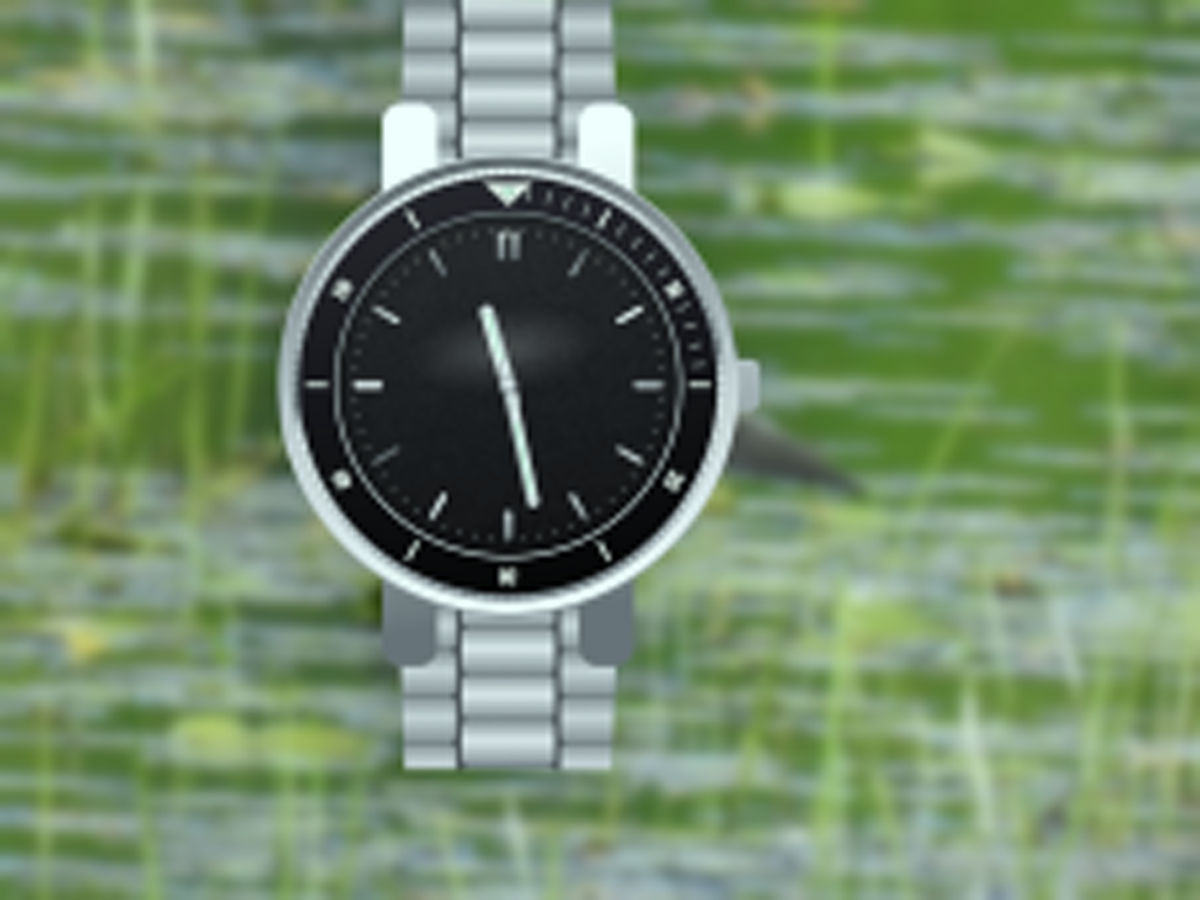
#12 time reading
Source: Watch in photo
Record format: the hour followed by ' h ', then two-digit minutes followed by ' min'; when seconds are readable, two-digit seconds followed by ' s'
11 h 28 min
